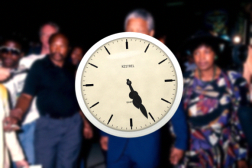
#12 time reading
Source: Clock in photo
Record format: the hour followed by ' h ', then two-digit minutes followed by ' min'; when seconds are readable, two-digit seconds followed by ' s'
5 h 26 min
